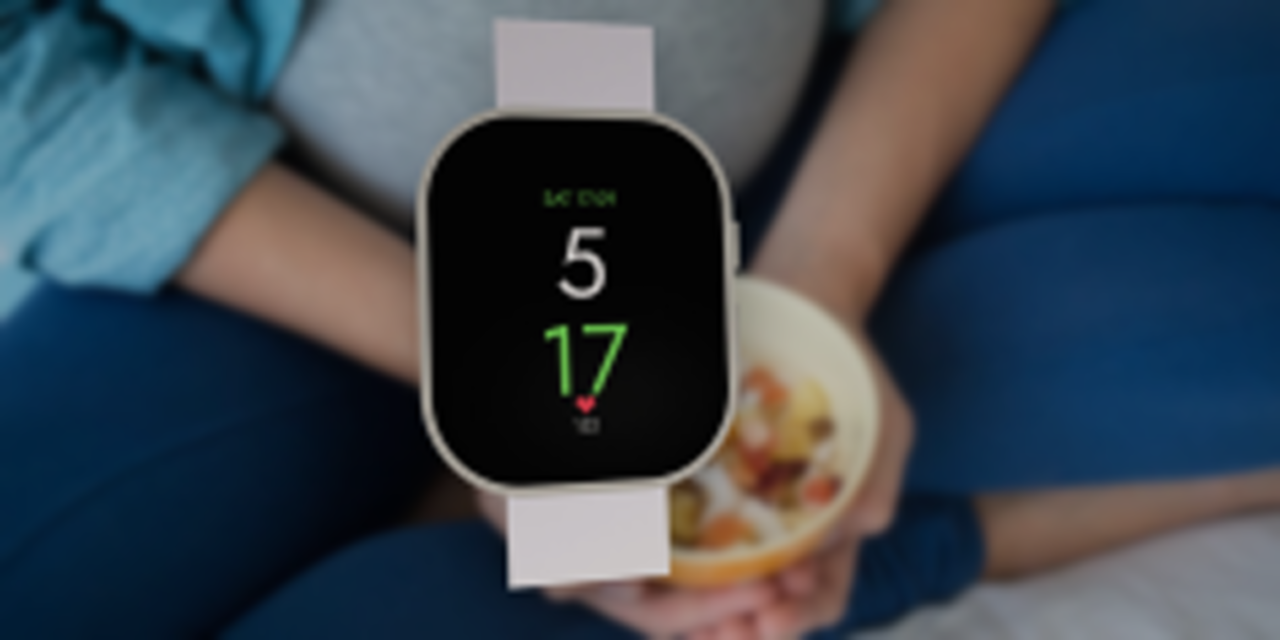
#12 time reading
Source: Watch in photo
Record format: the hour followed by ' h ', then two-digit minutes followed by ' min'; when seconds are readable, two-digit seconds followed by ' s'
5 h 17 min
